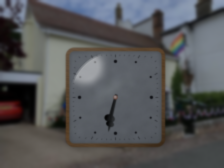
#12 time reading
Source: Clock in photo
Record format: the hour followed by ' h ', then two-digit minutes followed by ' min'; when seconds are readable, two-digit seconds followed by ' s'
6 h 32 min
